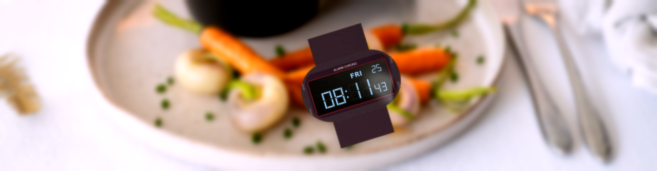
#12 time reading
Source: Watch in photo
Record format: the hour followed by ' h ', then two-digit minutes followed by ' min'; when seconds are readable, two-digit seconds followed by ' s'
8 h 11 min
